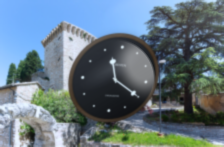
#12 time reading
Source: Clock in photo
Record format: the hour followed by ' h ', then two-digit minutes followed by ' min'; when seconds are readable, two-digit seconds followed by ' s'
11 h 20 min
